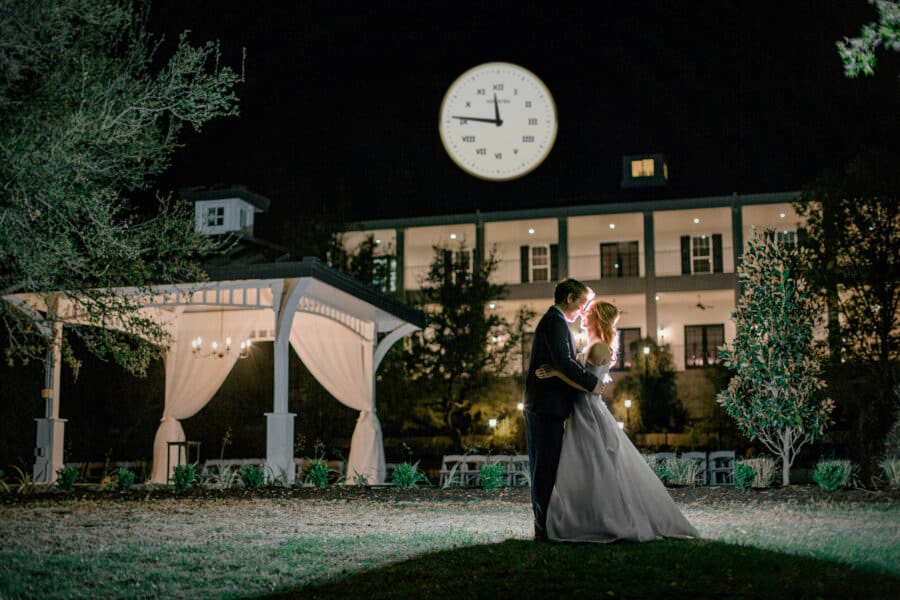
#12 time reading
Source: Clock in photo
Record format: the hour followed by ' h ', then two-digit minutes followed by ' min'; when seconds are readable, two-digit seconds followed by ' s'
11 h 46 min
